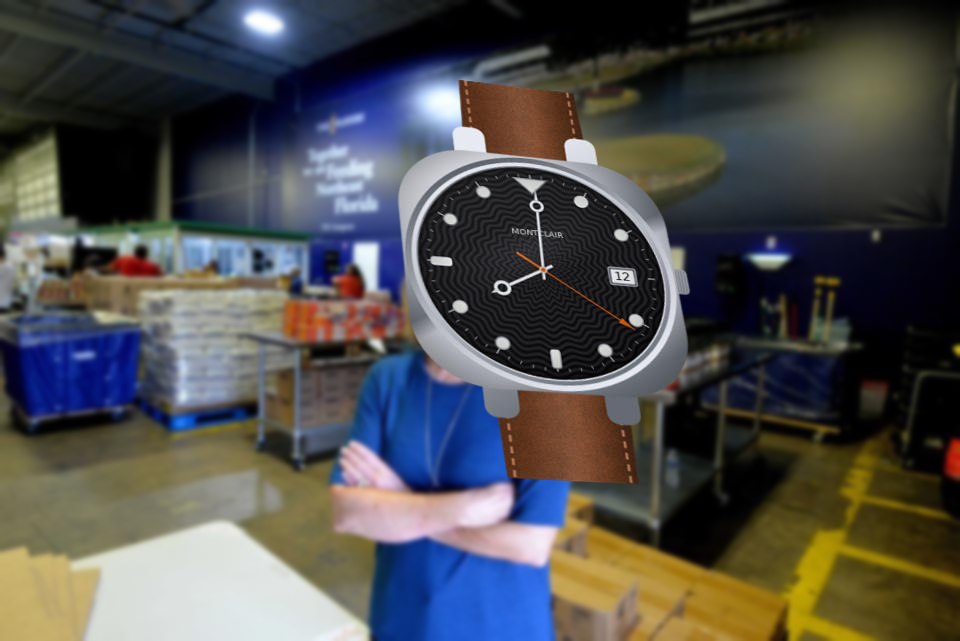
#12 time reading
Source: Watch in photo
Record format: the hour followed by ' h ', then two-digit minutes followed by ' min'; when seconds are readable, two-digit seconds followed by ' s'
8 h 00 min 21 s
